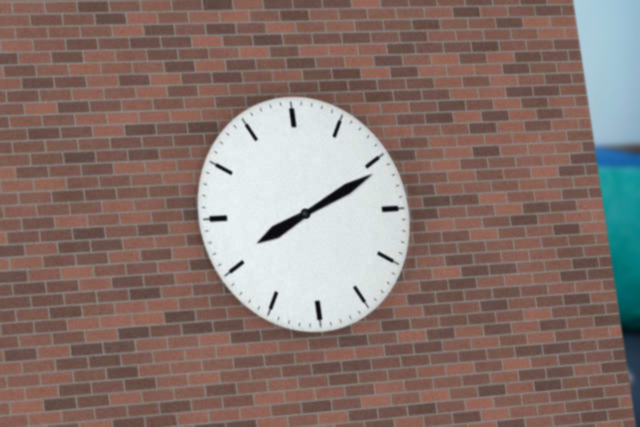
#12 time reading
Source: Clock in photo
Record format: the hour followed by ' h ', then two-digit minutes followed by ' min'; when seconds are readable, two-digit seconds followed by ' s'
8 h 11 min
